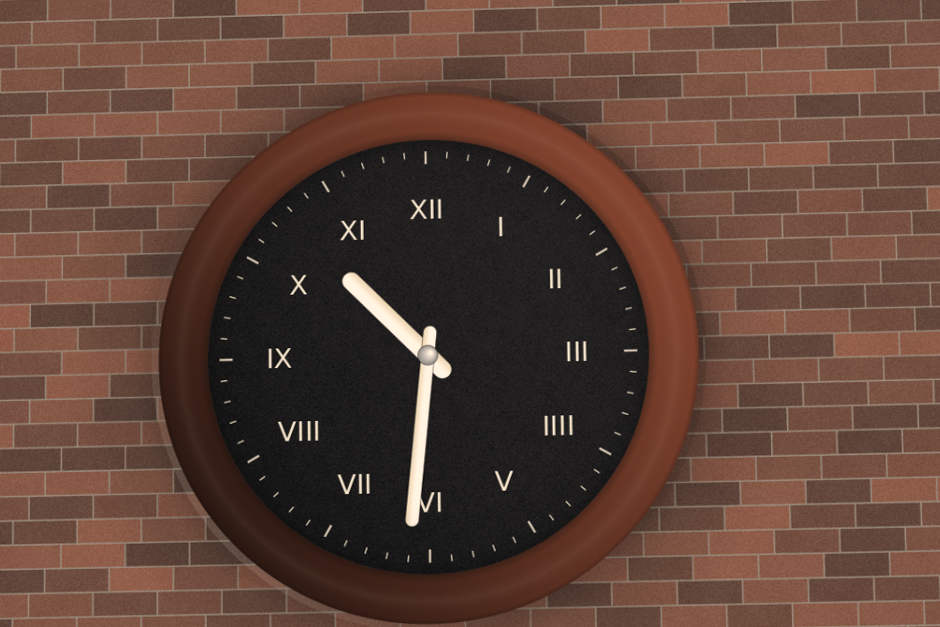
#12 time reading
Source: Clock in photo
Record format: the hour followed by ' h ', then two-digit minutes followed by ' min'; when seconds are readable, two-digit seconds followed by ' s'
10 h 31 min
